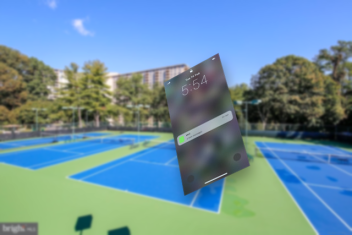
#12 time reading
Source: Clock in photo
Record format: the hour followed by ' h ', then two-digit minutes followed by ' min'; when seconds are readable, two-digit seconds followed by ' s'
5 h 54 min
